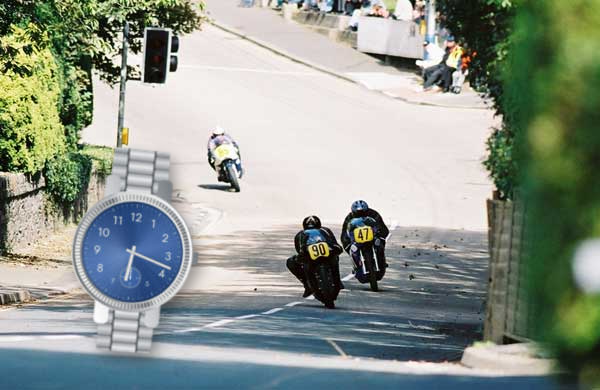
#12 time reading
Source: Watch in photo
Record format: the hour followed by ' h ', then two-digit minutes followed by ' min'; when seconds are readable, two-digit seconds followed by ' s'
6 h 18 min
